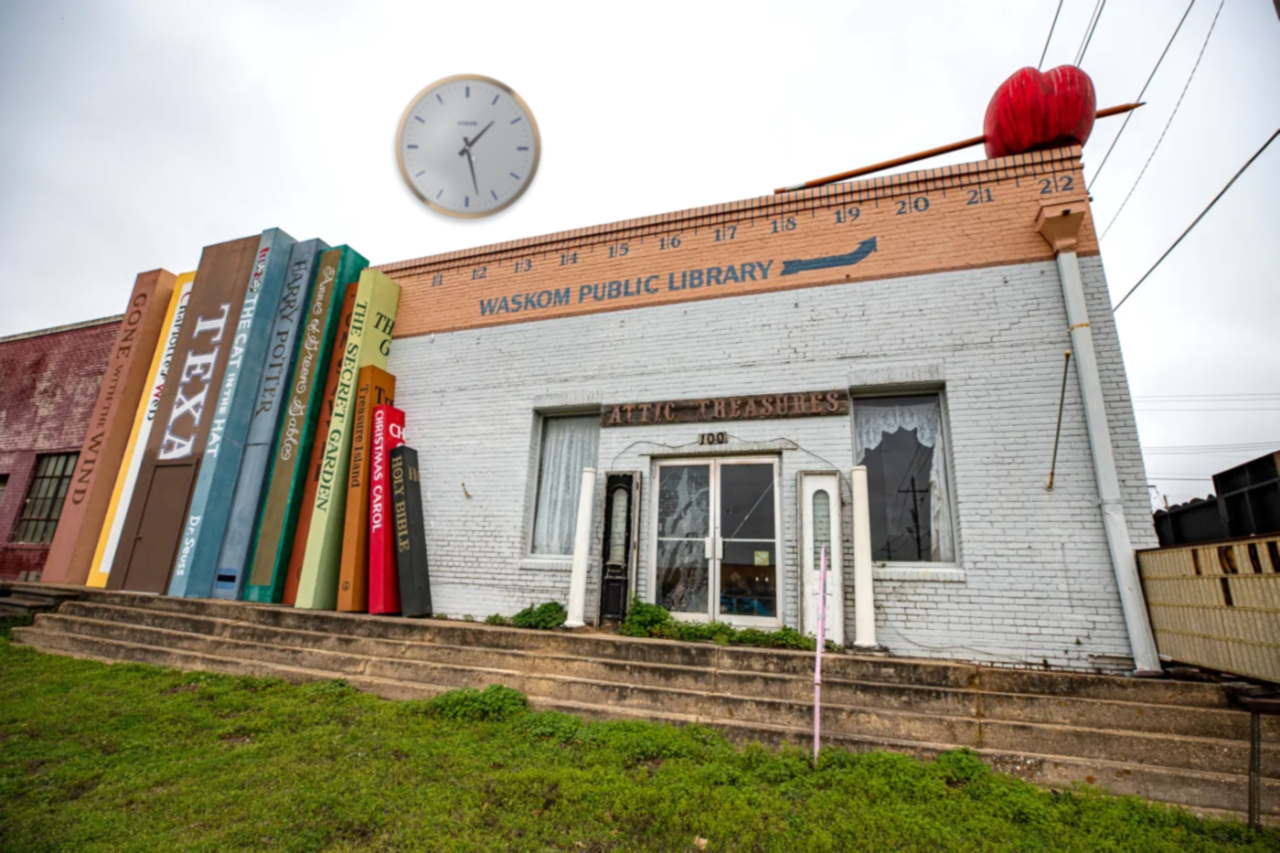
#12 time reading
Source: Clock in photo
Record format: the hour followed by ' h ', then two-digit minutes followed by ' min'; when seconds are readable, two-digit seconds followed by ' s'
1 h 27 min 55 s
